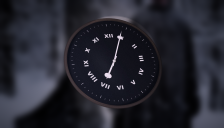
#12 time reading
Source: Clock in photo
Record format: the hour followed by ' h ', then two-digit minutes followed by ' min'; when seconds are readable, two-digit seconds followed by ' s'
7 h 04 min
